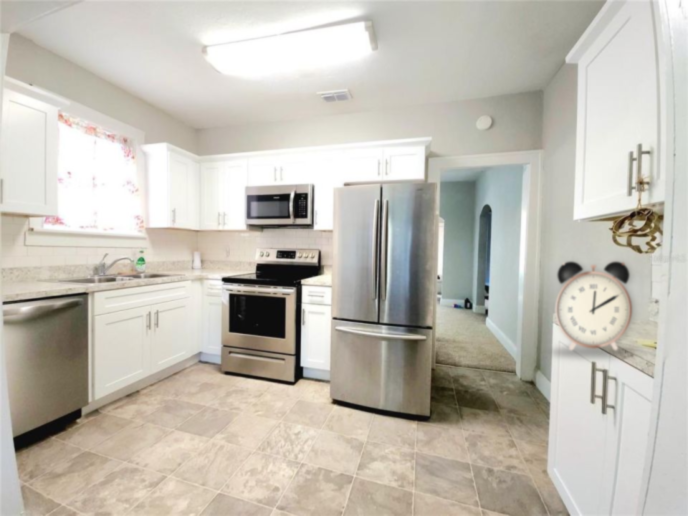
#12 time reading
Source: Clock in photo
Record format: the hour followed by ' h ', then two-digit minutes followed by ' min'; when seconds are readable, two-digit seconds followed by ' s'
12 h 10 min
